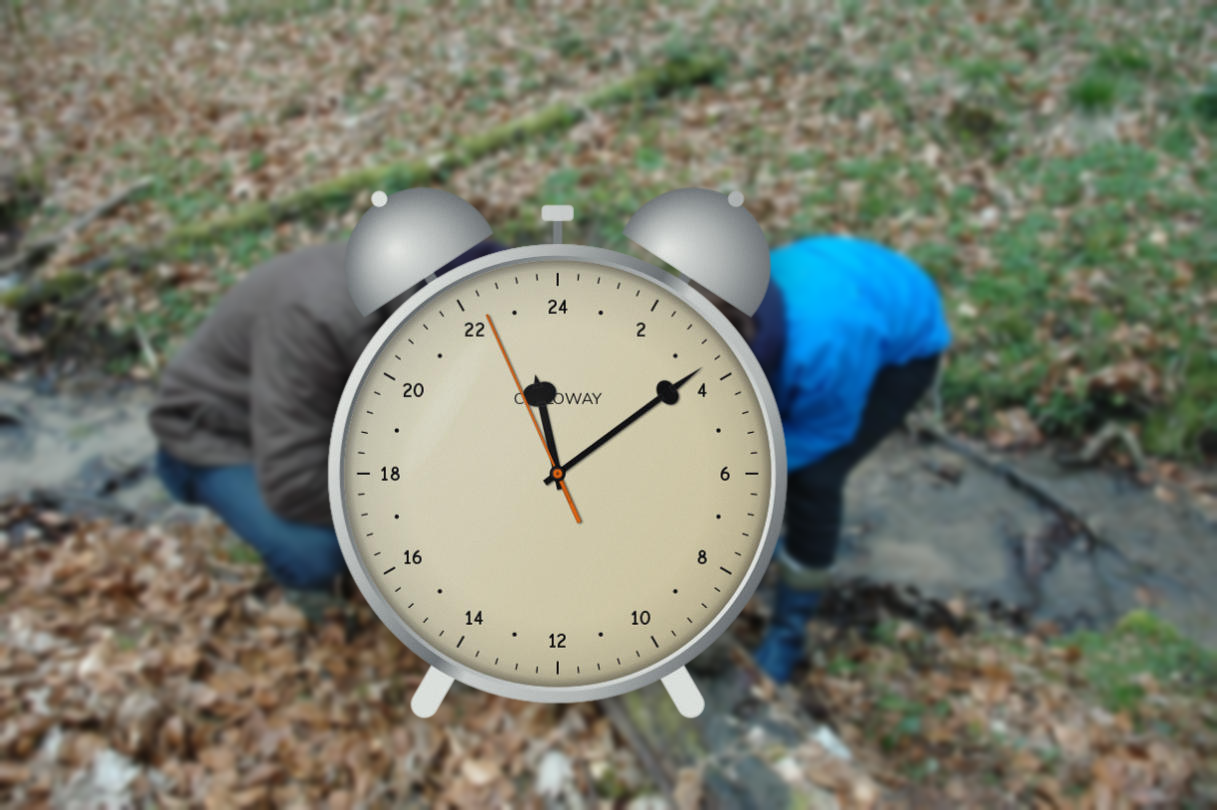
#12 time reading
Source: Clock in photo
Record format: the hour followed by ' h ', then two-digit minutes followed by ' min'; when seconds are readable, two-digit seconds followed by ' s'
23 h 08 min 56 s
